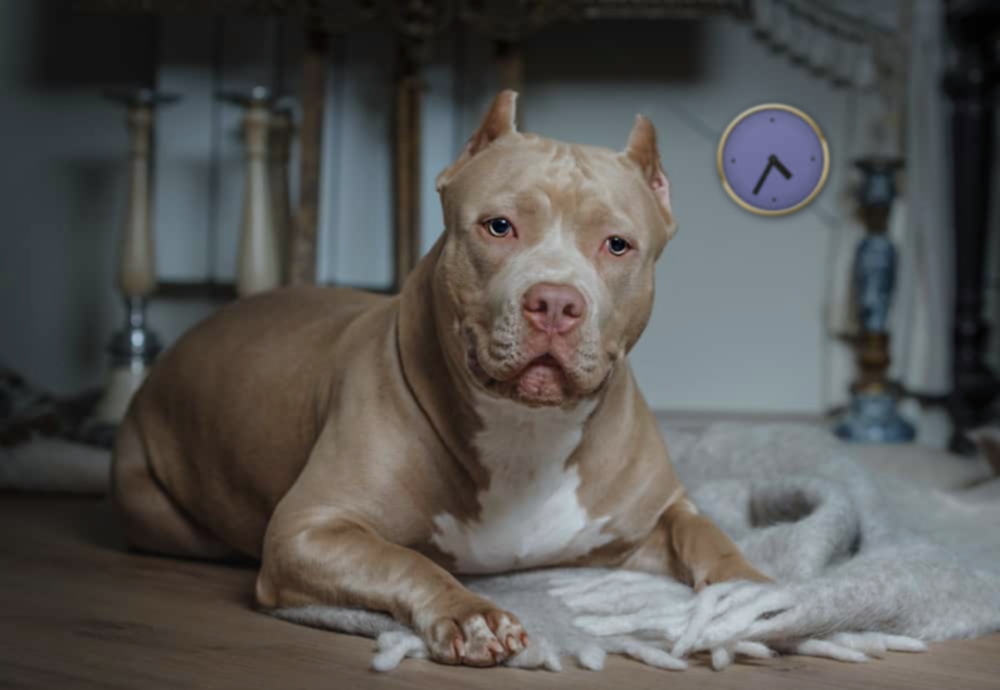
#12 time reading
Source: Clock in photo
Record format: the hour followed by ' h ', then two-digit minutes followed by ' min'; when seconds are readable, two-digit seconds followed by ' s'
4 h 35 min
